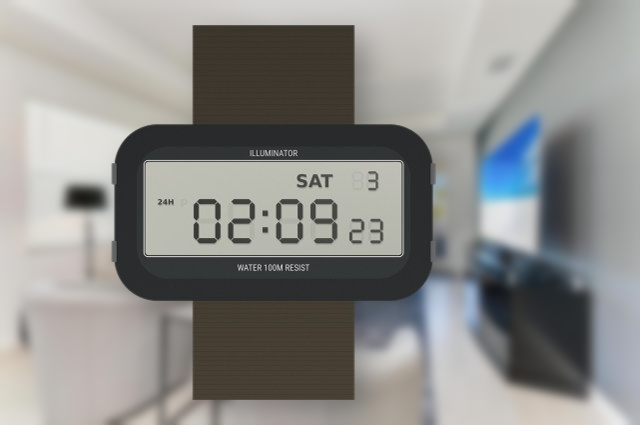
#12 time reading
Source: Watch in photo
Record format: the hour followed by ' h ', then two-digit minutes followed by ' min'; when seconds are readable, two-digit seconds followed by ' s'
2 h 09 min 23 s
